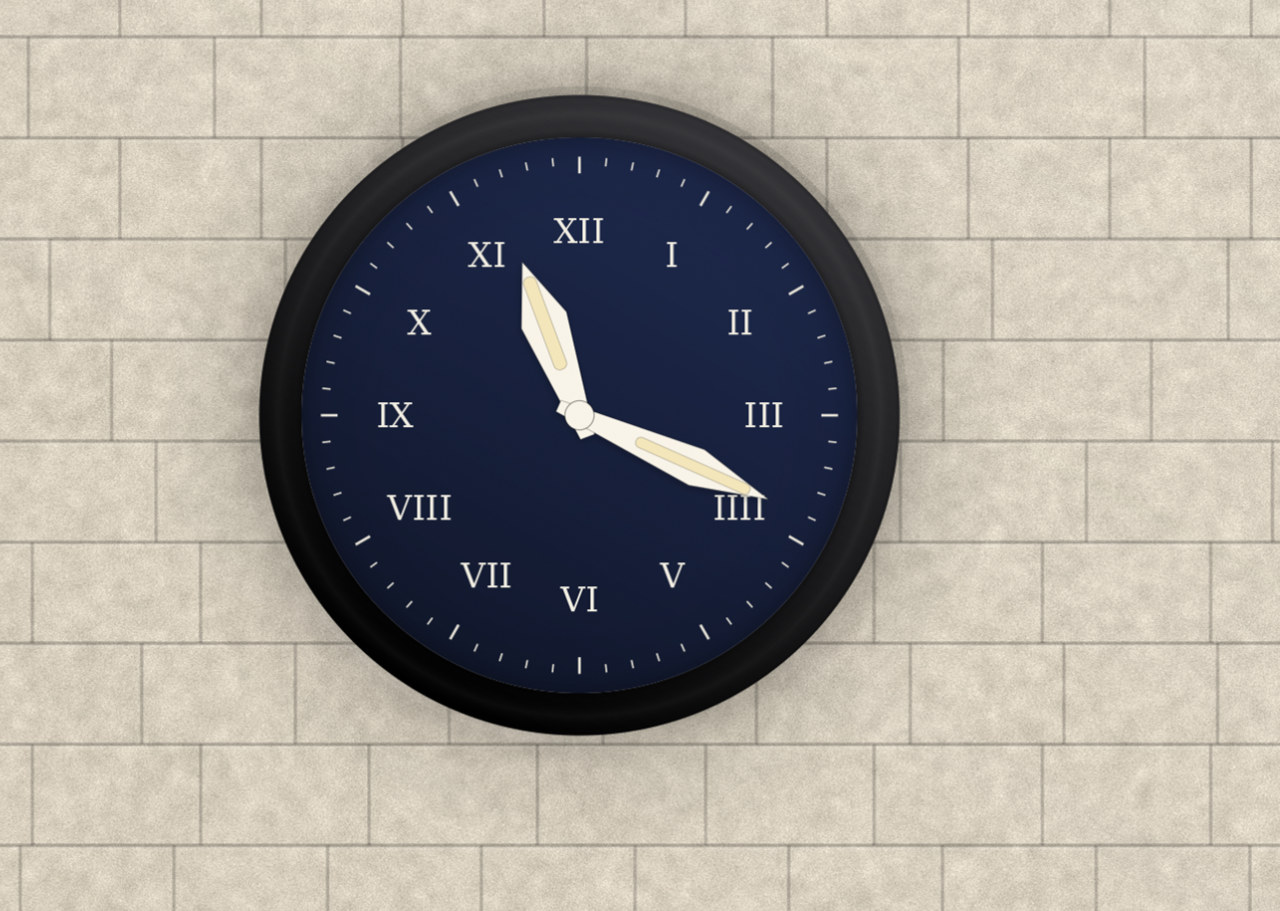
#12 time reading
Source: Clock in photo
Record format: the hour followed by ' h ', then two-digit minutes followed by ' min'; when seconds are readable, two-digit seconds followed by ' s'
11 h 19 min
